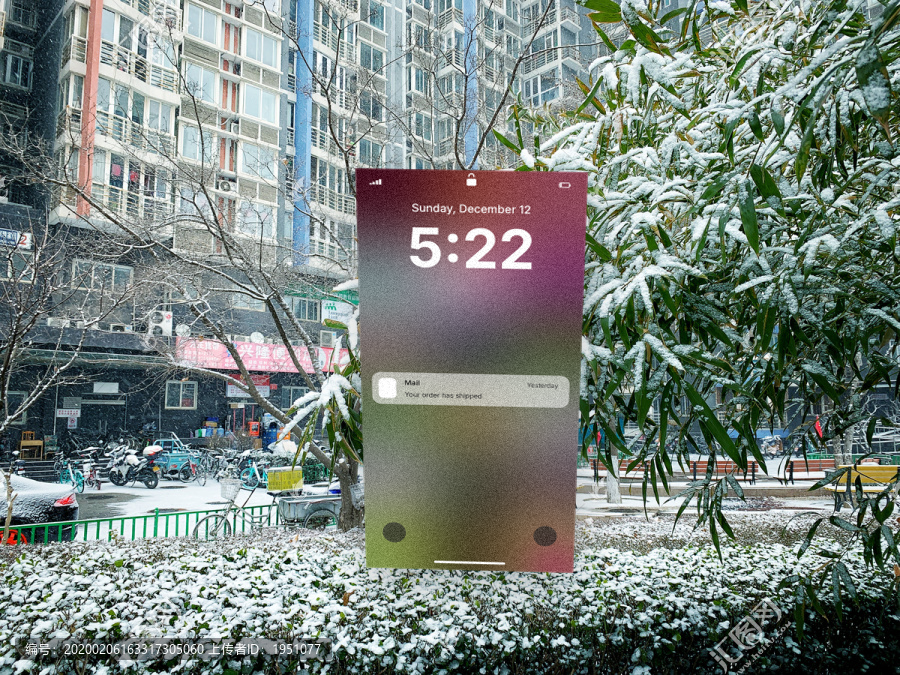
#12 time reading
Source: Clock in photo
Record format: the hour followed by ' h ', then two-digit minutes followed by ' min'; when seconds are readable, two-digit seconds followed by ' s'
5 h 22 min
